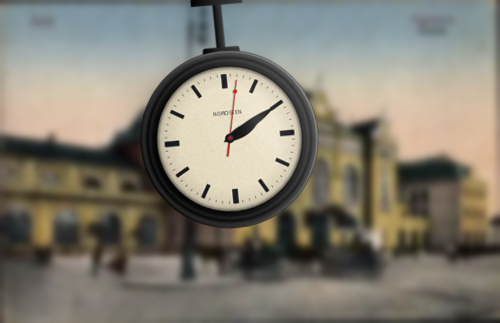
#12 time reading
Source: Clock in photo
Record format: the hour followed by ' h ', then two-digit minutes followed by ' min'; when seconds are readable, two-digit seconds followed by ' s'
2 h 10 min 02 s
